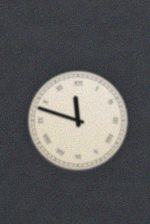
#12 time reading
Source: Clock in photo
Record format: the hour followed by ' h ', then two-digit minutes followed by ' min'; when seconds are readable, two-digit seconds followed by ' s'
11 h 48 min
